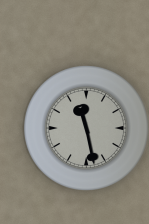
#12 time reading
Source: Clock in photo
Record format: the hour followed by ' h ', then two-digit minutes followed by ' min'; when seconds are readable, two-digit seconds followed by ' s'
11 h 28 min
